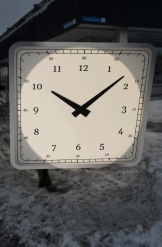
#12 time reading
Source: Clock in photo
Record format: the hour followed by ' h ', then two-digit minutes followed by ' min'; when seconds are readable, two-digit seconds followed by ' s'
10 h 08 min
